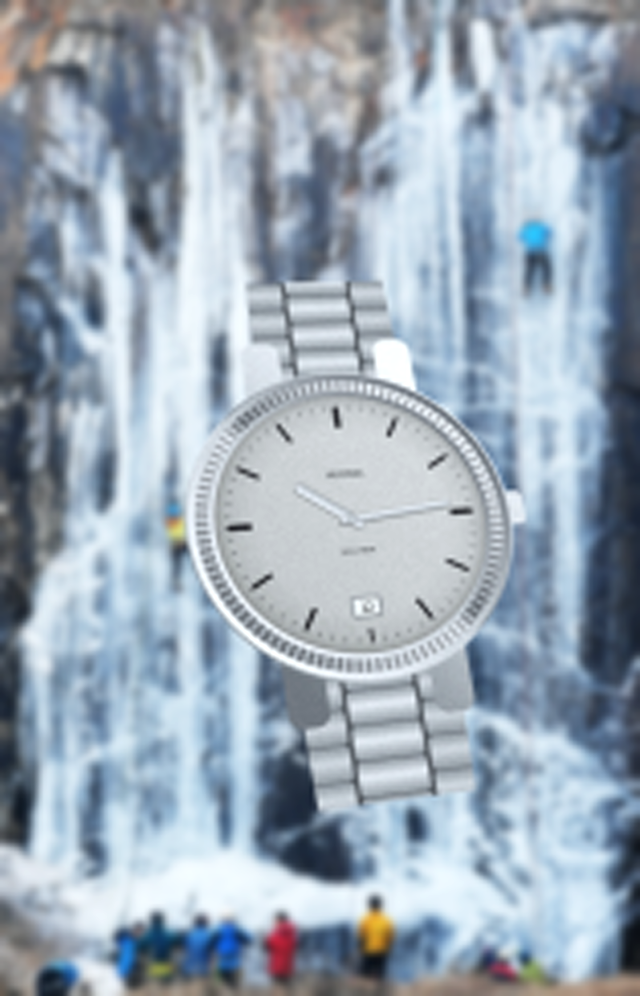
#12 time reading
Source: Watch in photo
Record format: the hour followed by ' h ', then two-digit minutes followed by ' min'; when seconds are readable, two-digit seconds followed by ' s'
10 h 14 min
